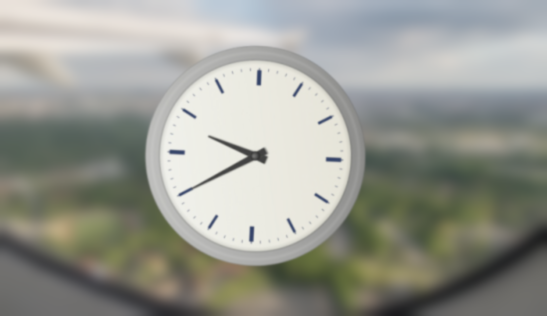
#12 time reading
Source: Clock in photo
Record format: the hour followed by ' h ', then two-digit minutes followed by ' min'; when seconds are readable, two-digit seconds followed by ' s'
9 h 40 min
